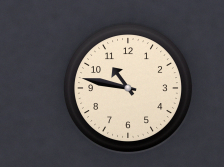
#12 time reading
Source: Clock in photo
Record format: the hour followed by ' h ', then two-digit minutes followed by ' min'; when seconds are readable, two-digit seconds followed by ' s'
10 h 47 min
